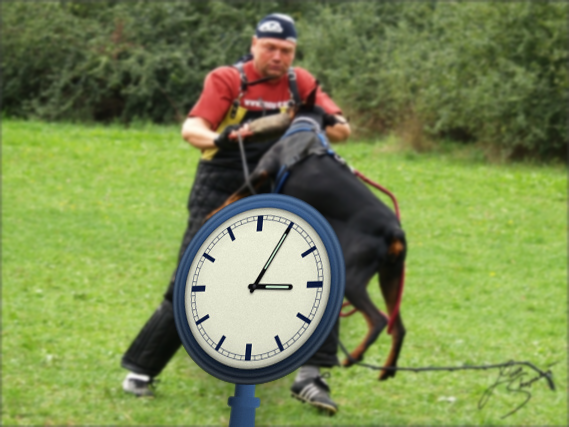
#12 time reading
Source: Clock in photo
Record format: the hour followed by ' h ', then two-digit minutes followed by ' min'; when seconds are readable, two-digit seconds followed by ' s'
3 h 05 min
